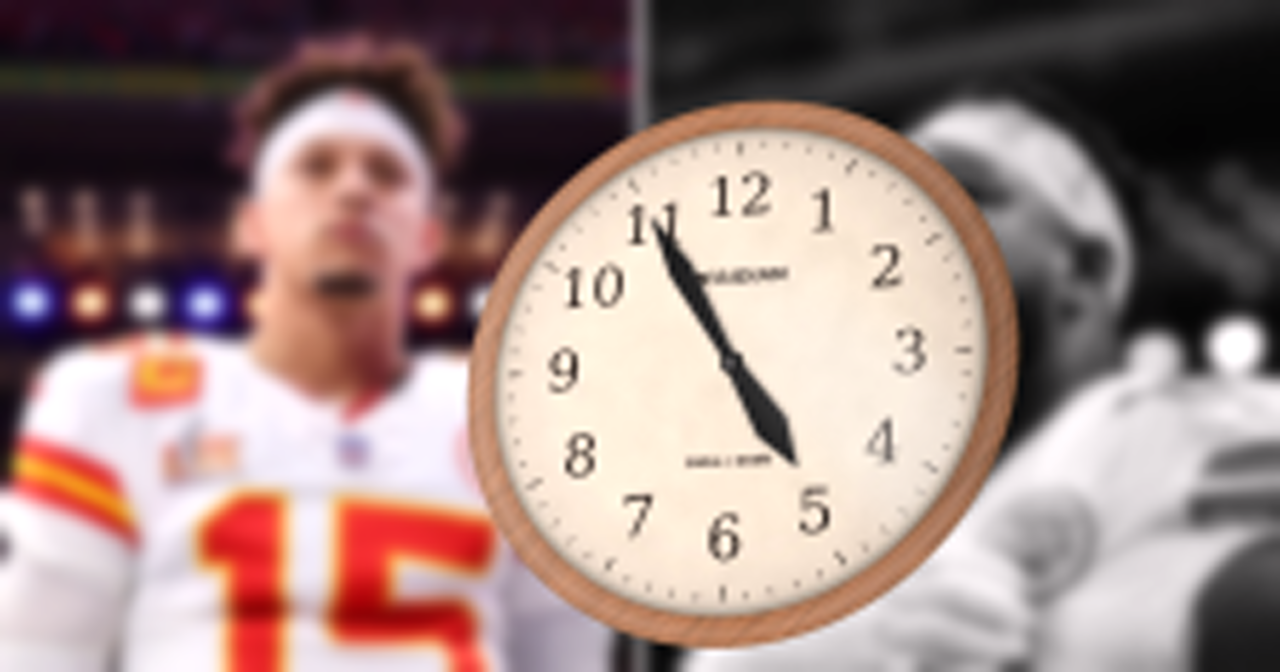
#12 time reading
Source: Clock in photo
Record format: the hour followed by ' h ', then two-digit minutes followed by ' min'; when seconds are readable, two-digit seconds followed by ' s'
4 h 55 min
